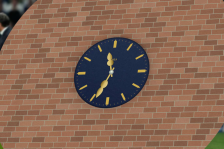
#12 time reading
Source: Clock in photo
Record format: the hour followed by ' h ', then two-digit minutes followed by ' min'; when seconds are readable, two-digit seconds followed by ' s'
11 h 34 min
